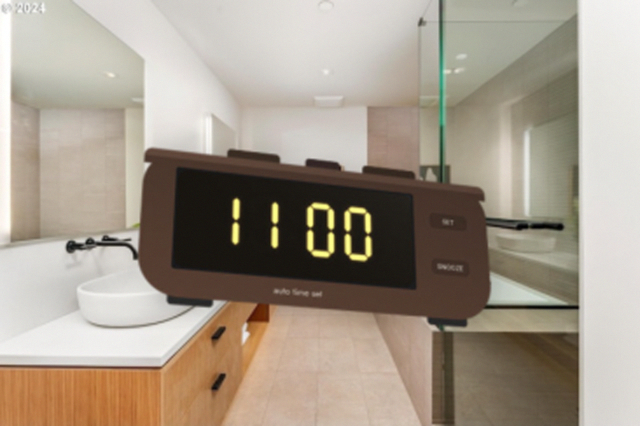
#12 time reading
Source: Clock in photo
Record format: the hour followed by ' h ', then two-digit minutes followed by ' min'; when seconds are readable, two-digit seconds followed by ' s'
11 h 00 min
